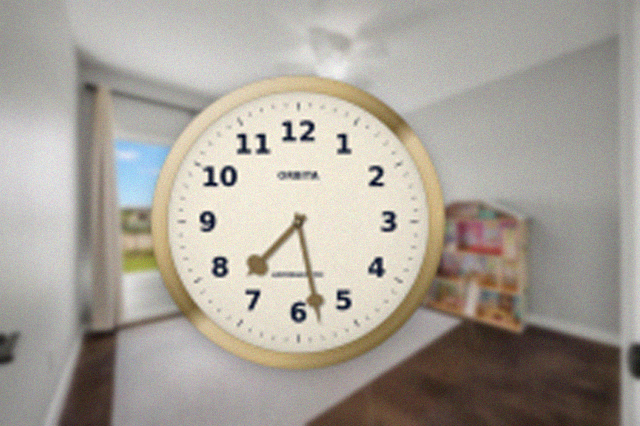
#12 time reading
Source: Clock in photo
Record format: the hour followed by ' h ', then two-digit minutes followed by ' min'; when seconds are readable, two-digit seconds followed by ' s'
7 h 28 min
